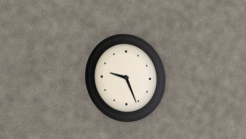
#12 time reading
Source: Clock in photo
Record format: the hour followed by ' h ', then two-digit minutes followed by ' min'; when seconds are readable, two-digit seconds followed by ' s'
9 h 26 min
